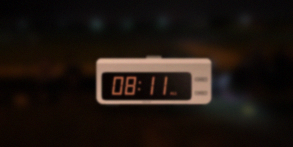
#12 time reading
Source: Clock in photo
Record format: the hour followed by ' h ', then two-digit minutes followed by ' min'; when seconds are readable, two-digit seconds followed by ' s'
8 h 11 min
